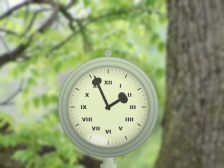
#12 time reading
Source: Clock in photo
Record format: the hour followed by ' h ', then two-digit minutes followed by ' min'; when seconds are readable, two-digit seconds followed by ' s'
1 h 56 min
